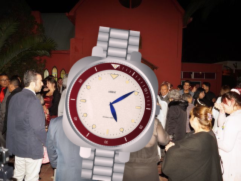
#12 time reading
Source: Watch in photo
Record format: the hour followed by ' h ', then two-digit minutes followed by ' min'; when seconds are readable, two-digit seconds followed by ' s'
5 h 09 min
